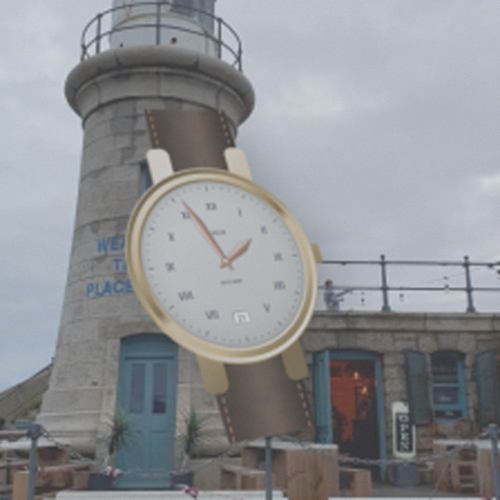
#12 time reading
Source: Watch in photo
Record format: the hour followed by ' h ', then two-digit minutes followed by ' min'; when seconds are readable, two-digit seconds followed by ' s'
1 h 56 min
